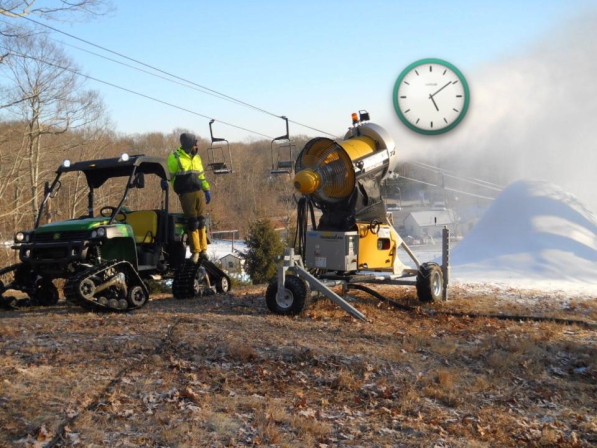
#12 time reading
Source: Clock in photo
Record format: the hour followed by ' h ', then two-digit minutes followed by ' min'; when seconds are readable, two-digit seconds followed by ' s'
5 h 09 min
